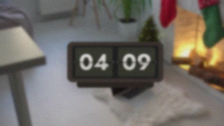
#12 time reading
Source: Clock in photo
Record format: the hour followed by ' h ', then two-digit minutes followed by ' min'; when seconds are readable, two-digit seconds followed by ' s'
4 h 09 min
